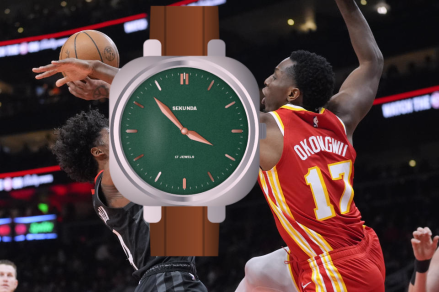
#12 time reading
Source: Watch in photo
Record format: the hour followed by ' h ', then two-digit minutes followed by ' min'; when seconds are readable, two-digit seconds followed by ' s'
3 h 53 min
